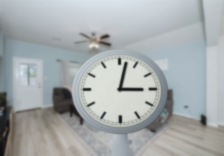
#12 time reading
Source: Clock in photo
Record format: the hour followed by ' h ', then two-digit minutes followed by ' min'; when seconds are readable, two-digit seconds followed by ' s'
3 h 02 min
